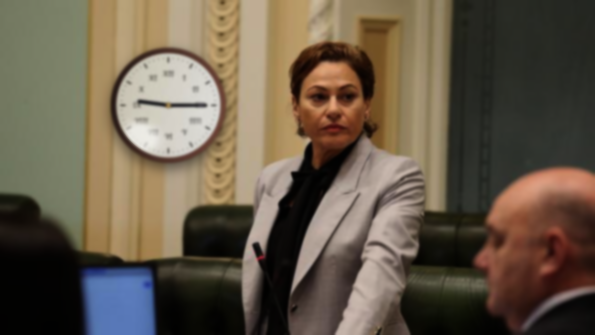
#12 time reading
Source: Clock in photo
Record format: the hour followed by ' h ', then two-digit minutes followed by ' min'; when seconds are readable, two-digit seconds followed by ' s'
9 h 15 min
